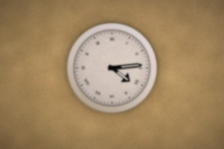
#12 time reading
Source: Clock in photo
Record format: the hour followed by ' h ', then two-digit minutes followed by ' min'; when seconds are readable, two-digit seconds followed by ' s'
4 h 14 min
